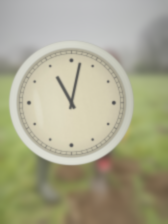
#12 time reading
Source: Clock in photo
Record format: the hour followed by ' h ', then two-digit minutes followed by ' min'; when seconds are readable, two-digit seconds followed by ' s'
11 h 02 min
